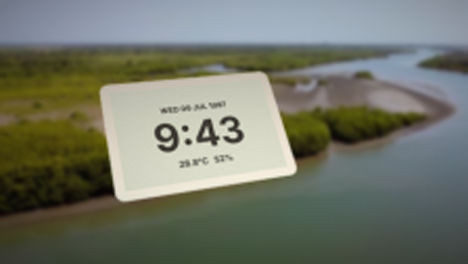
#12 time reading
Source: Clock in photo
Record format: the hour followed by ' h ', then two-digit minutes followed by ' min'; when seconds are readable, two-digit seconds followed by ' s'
9 h 43 min
